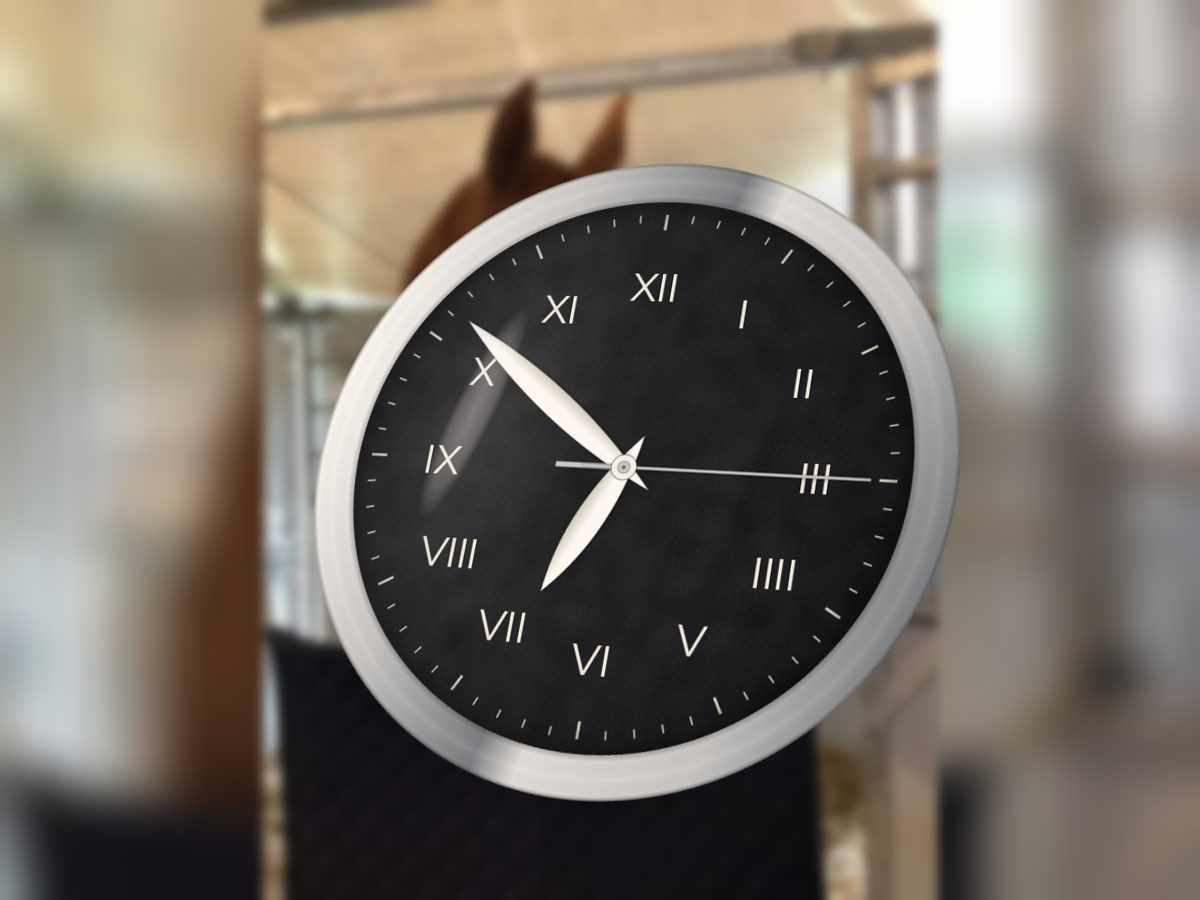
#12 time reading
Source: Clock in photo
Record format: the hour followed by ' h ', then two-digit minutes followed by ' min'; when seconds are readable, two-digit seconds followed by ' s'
6 h 51 min 15 s
